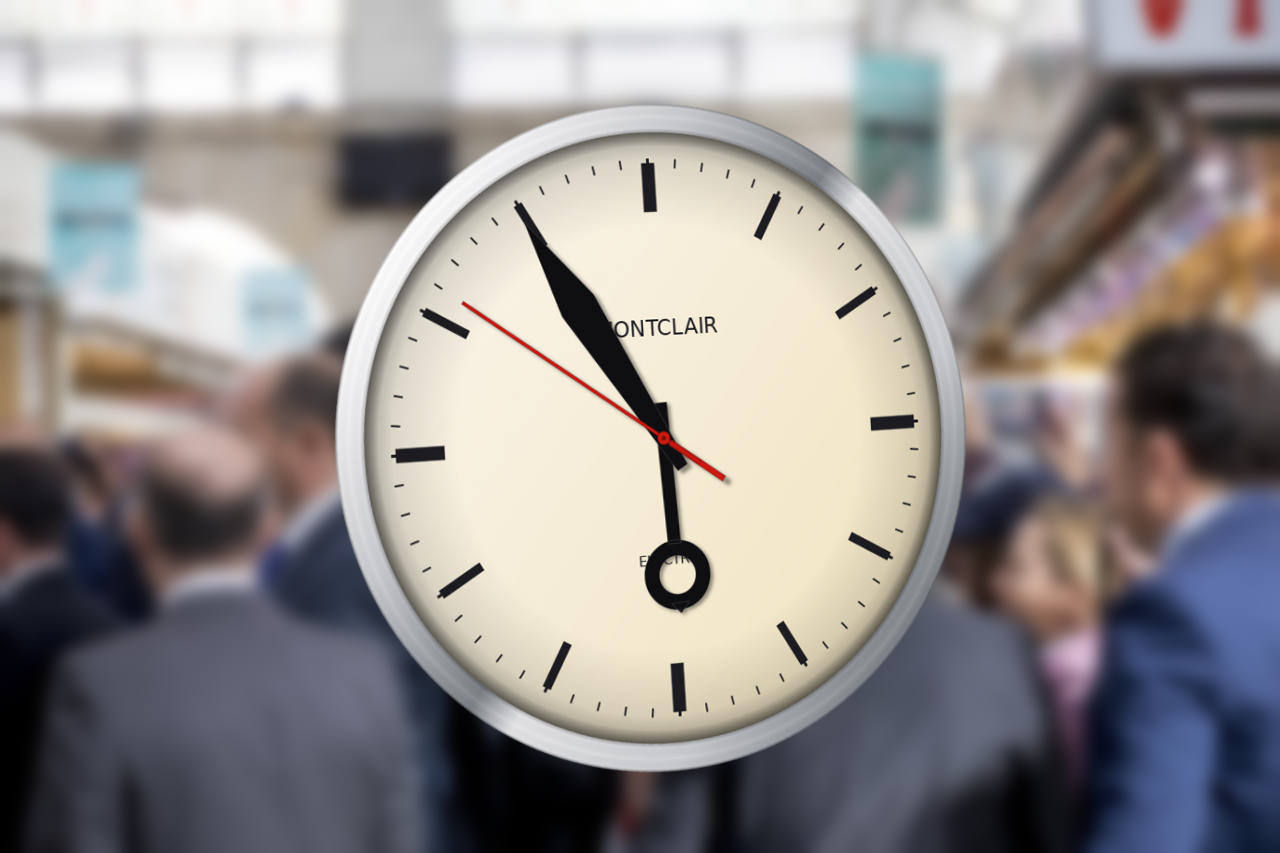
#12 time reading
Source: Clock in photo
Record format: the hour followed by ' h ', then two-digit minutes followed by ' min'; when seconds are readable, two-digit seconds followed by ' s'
5 h 54 min 51 s
